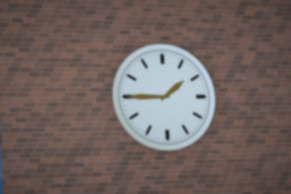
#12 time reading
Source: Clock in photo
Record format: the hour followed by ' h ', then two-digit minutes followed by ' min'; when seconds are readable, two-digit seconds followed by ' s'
1 h 45 min
